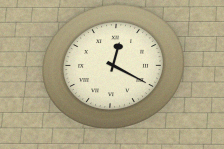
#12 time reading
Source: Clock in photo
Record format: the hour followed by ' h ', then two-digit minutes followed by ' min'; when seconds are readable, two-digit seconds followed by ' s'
12 h 20 min
